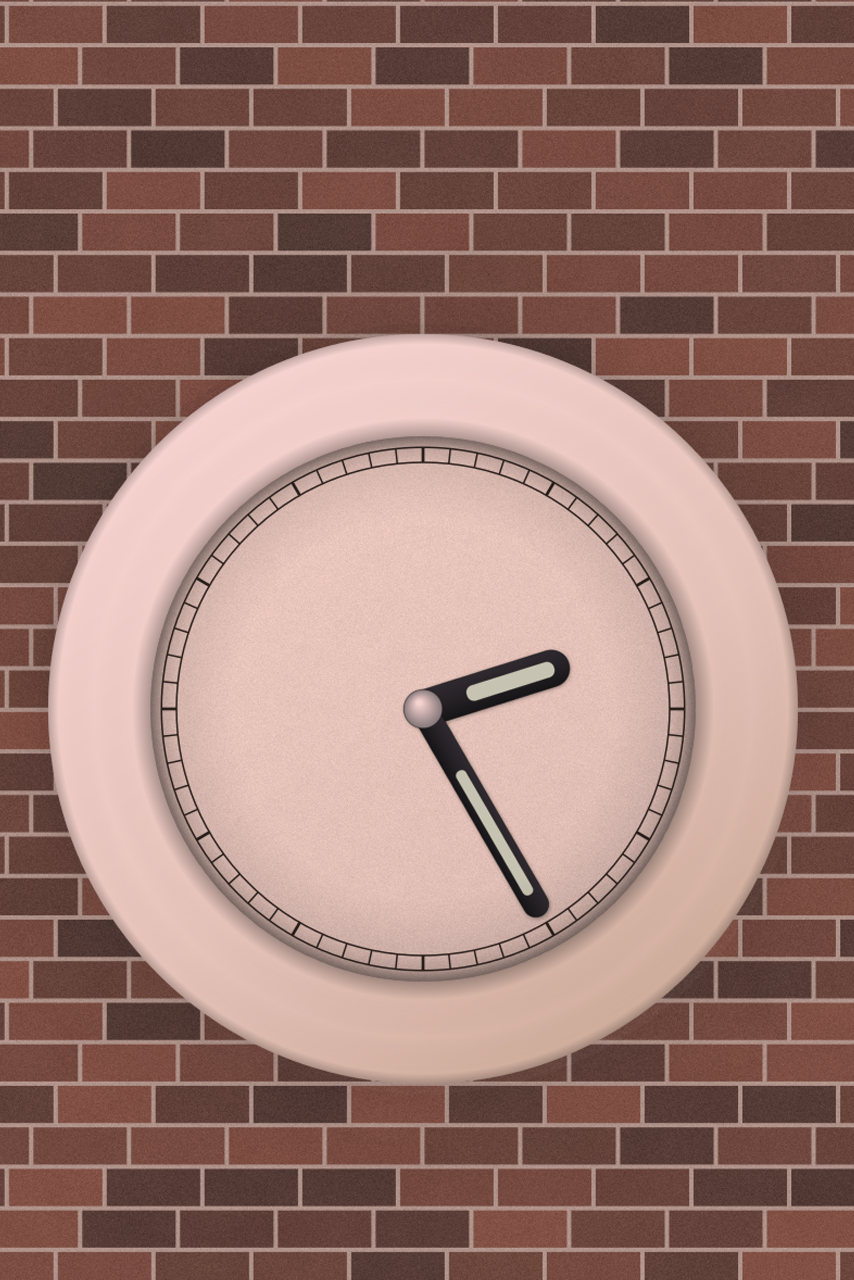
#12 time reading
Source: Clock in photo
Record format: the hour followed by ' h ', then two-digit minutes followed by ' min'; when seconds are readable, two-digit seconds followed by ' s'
2 h 25 min
